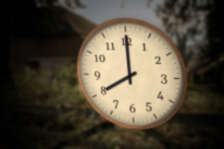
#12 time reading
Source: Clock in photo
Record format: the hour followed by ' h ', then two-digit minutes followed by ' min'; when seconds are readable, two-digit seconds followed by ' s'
8 h 00 min
